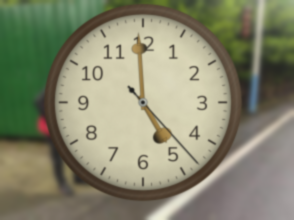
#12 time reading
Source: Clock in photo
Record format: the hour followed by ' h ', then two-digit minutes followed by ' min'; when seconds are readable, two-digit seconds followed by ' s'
4 h 59 min 23 s
